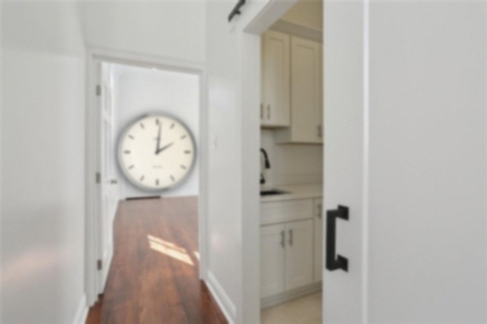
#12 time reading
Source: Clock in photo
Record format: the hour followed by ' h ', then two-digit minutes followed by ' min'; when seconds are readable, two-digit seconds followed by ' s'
2 h 01 min
